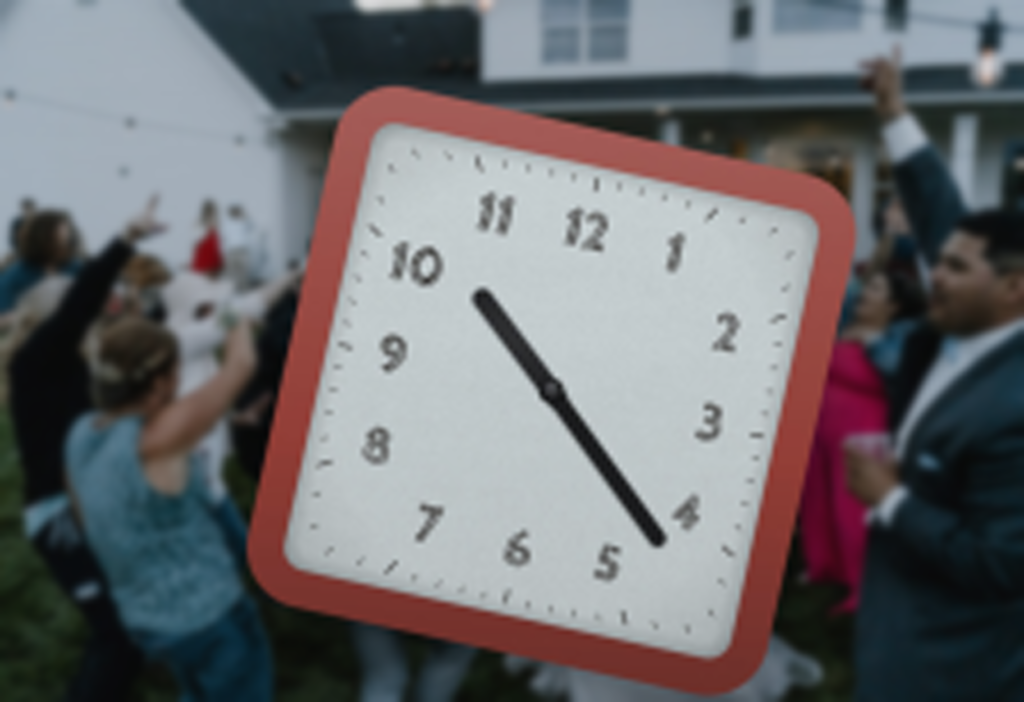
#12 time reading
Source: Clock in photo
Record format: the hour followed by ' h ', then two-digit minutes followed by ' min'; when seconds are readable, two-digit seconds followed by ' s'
10 h 22 min
